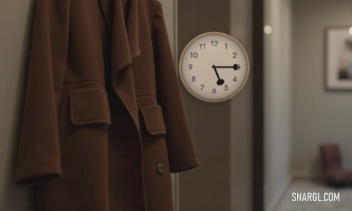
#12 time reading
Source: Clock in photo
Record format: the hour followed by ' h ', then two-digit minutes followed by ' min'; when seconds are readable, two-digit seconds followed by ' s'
5 h 15 min
